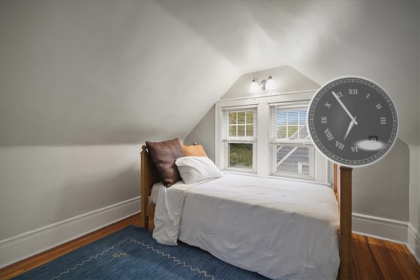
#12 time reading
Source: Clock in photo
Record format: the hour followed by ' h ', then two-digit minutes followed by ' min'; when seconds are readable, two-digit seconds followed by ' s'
6 h 54 min
